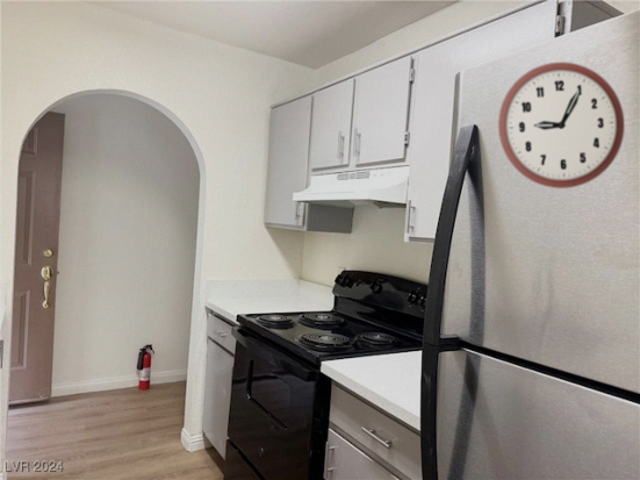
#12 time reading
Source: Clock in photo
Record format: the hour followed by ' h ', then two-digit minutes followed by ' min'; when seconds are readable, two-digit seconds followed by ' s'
9 h 05 min
